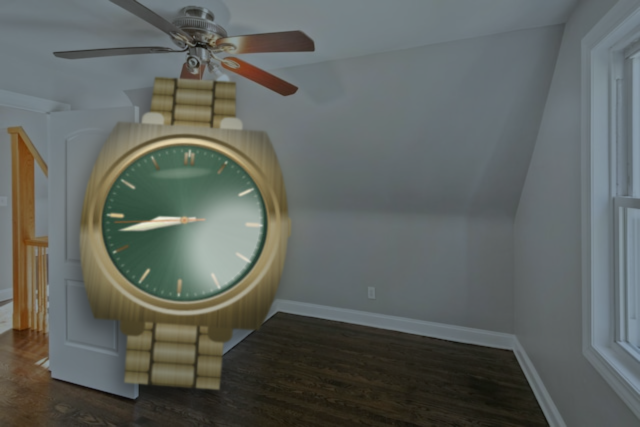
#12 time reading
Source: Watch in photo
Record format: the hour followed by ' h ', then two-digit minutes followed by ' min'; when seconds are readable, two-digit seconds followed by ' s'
8 h 42 min 44 s
